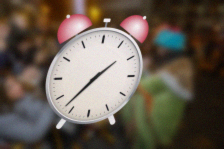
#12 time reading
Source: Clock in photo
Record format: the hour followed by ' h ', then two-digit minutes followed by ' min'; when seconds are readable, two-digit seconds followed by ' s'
1 h 37 min
